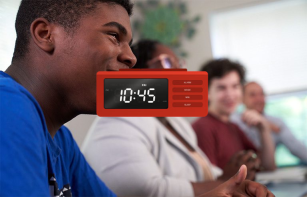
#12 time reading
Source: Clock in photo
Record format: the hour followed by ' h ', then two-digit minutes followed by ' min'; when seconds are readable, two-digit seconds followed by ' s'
10 h 45 min
